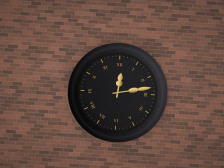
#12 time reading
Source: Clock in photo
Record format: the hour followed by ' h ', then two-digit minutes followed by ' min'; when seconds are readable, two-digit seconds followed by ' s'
12 h 13 min
